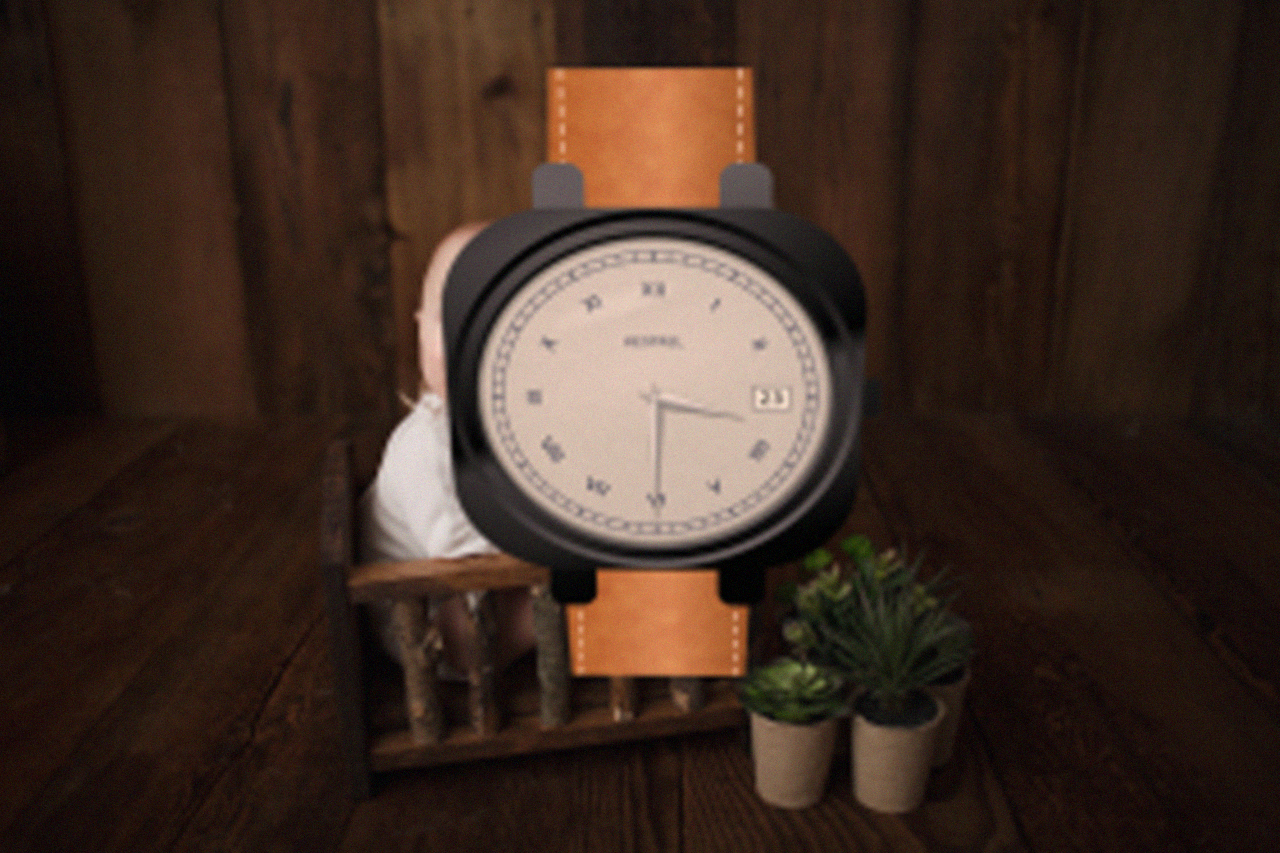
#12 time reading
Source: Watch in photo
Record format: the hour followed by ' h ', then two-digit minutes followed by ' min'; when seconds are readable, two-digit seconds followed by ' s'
3 h 30 min
